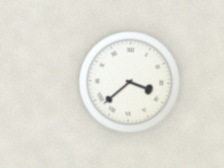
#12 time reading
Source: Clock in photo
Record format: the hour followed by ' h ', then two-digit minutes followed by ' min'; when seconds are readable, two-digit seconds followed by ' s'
3 h 38 min
